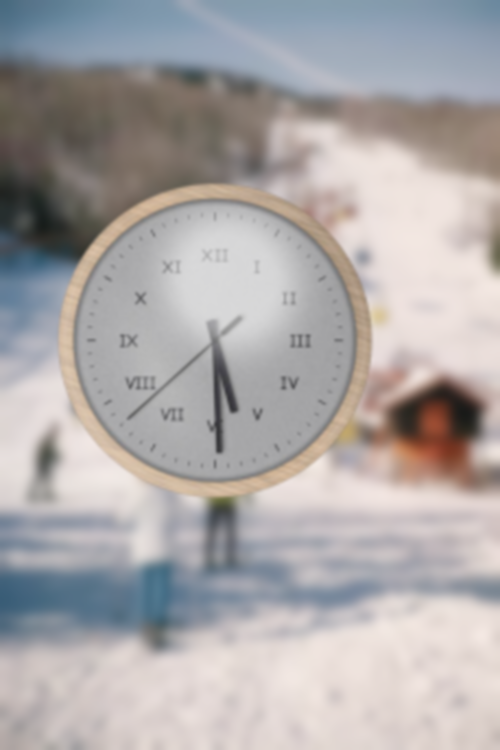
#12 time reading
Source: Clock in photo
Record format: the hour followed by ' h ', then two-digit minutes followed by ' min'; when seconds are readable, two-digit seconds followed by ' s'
5 h 29 min 38 s
